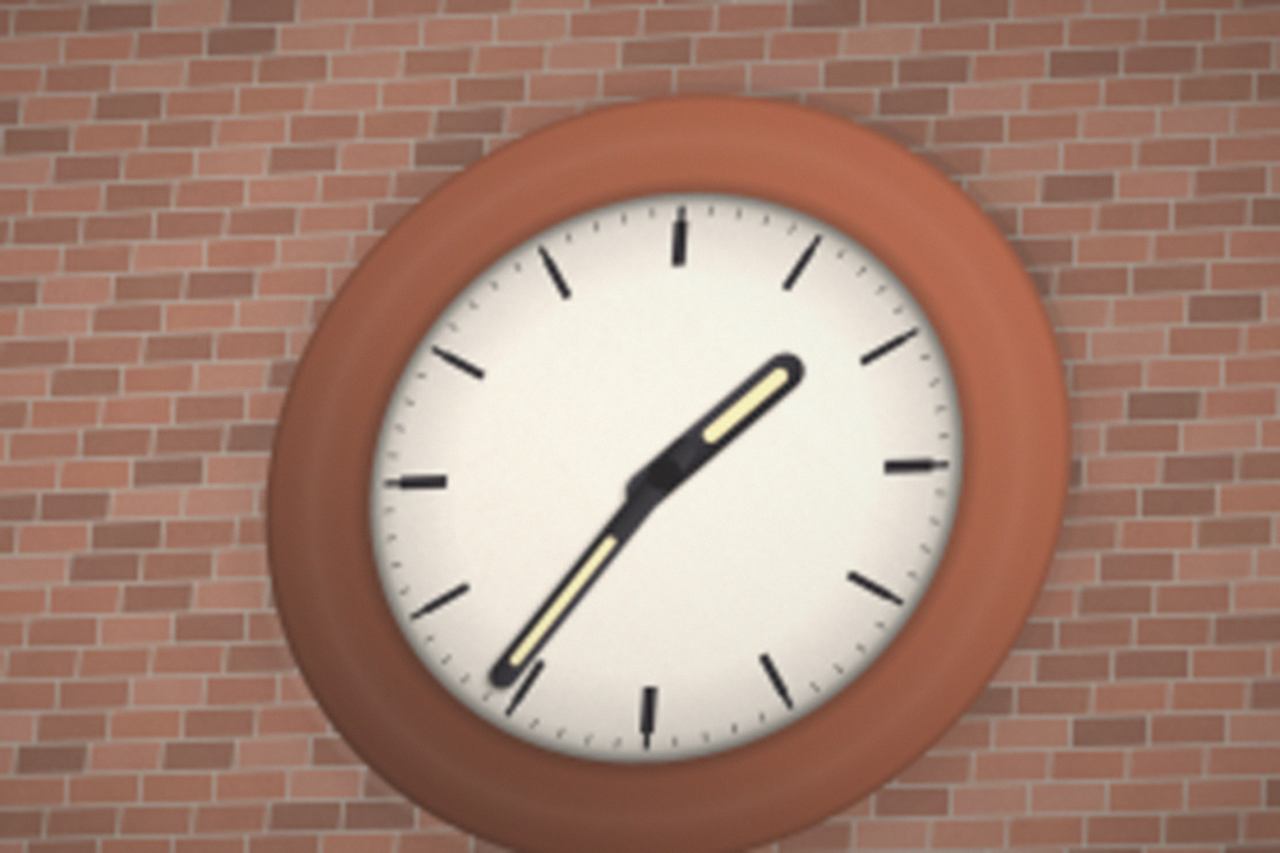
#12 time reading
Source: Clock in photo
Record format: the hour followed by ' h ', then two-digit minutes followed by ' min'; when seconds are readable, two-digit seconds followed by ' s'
1 h 36 min
